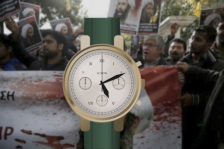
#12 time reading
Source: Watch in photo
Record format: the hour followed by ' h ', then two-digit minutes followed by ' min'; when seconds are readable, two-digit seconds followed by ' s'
5 h 11 min
